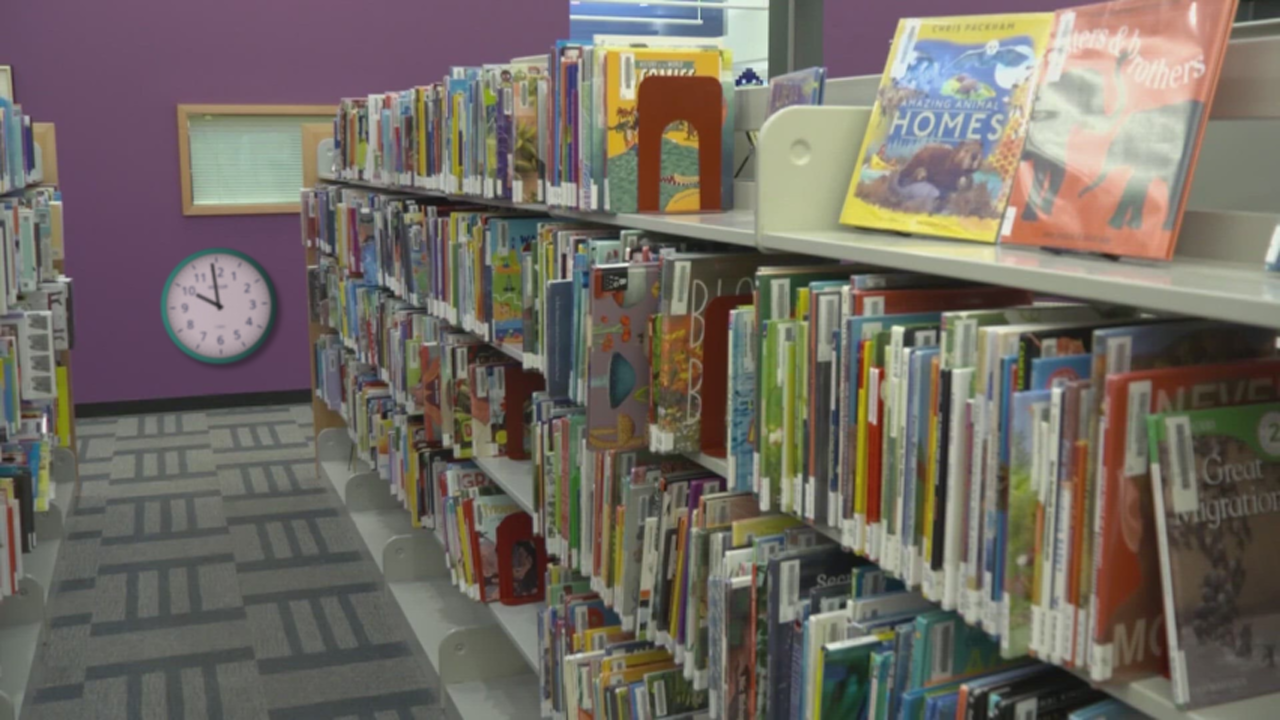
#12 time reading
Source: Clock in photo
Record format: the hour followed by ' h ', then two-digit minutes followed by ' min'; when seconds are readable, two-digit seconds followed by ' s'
9 h 59 min
